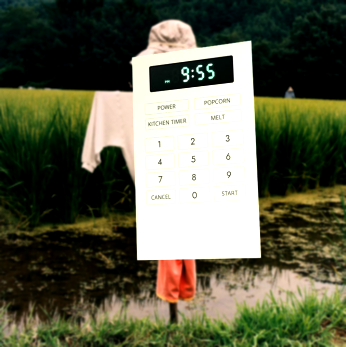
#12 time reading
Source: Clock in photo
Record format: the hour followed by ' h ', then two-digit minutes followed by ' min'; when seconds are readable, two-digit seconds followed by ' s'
9 h 55 min
